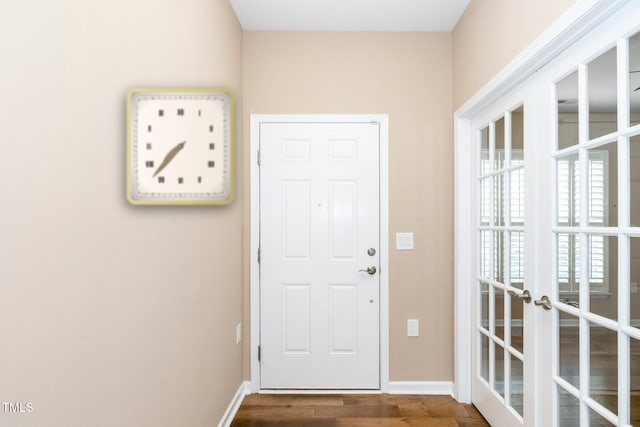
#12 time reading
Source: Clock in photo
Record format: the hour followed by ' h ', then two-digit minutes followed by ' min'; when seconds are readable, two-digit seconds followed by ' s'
7 h 37 min
